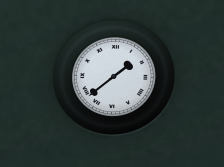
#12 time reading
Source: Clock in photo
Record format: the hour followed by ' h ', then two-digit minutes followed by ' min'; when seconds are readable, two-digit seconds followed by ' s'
1 h 38 min
